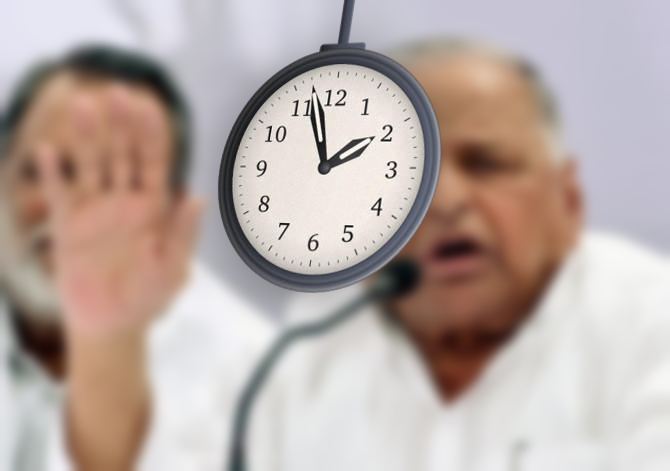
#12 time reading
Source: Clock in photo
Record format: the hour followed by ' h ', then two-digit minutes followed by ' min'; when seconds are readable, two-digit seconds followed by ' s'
1 h 57 min
